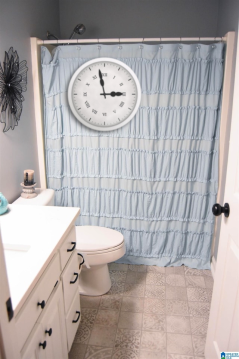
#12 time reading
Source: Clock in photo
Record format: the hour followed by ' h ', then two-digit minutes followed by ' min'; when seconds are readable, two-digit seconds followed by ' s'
2 h 58 min
